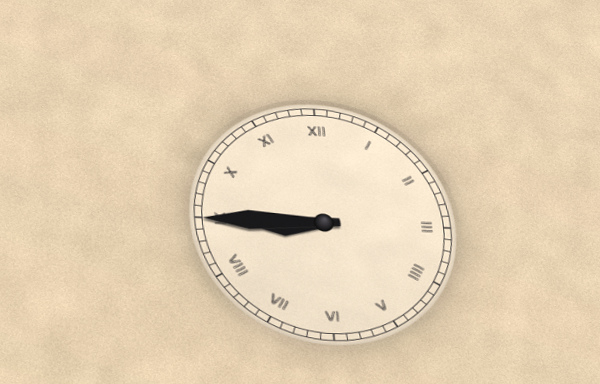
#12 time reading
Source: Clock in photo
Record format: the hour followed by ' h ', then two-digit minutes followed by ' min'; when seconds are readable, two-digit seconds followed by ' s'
8 h 45 min
